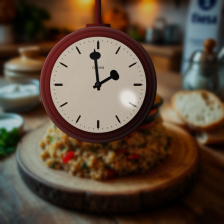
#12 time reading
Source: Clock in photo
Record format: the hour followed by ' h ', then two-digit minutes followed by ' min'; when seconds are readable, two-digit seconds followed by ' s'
1 h 59 min
